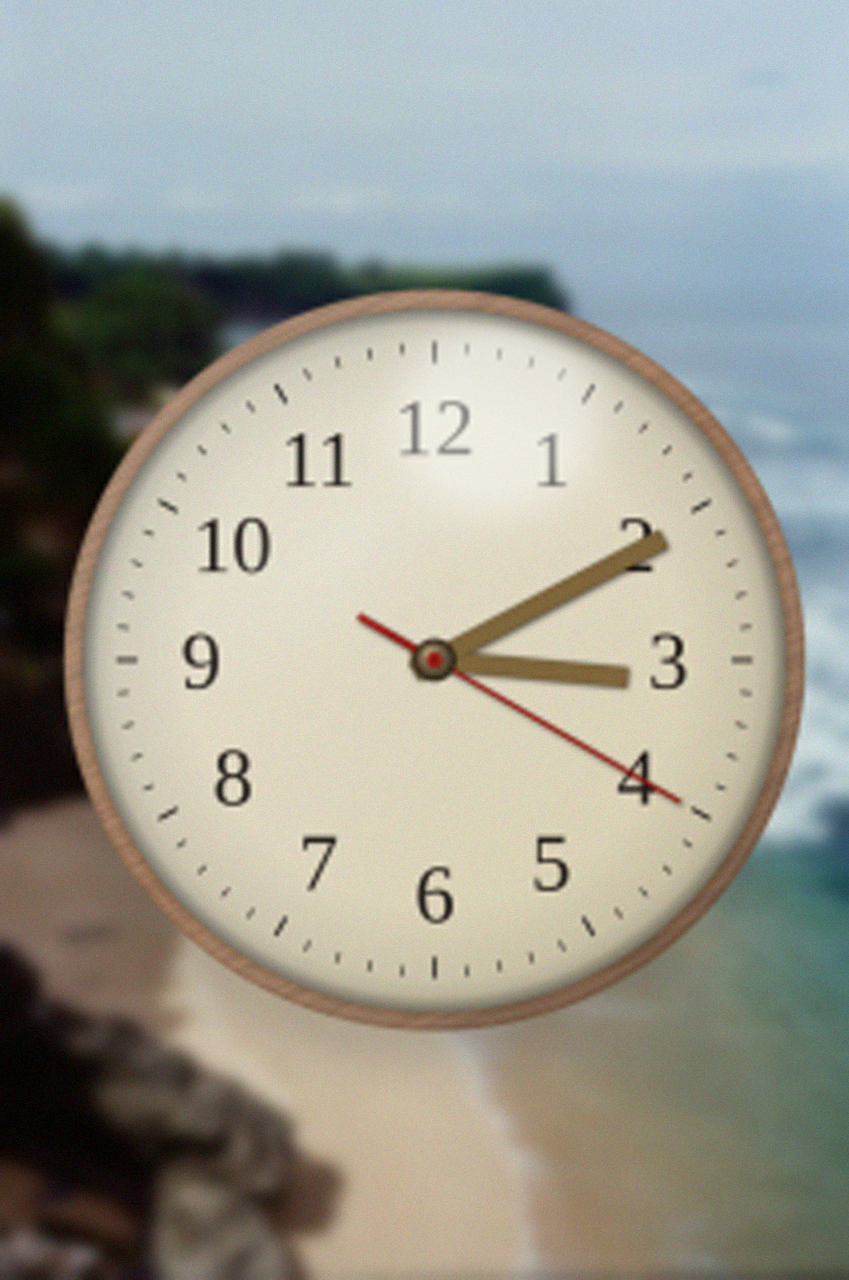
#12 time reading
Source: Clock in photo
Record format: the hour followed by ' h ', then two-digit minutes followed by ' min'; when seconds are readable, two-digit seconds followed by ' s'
3 h 10 min 20 s
